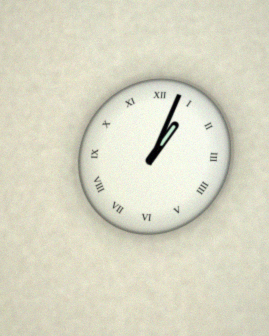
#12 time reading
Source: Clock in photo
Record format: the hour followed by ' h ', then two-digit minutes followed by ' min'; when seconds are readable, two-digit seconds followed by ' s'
1 h 03 min
